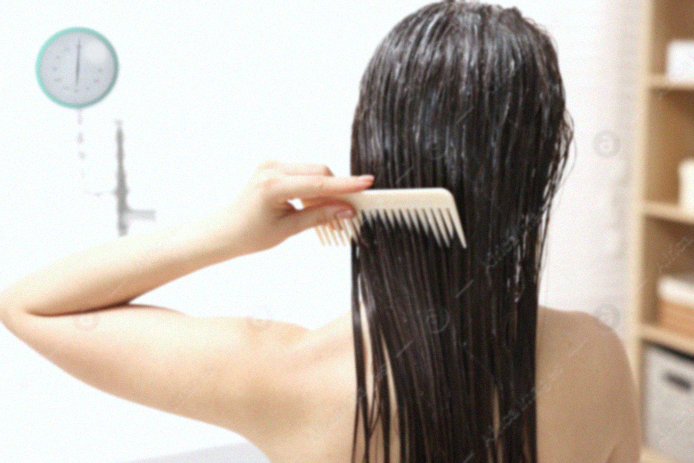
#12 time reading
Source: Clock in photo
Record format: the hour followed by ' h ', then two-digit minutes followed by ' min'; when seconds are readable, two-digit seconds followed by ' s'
6 h 00 min
